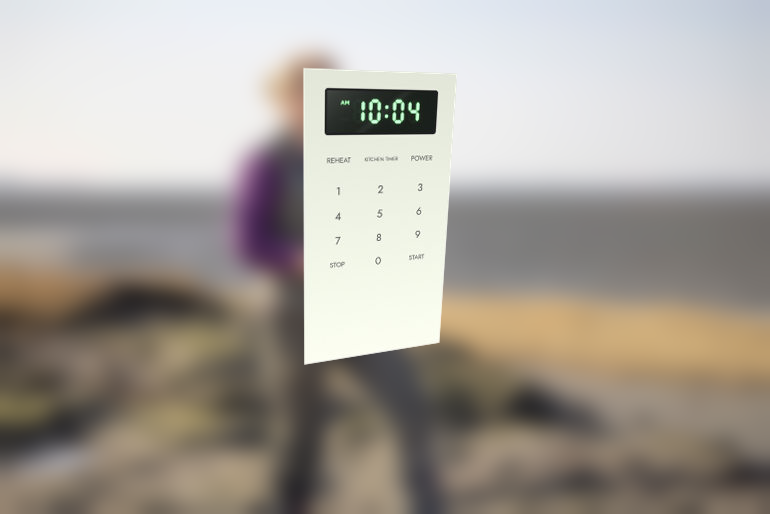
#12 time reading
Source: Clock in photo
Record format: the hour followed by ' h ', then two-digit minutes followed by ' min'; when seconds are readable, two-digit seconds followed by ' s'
10 h 04 min
